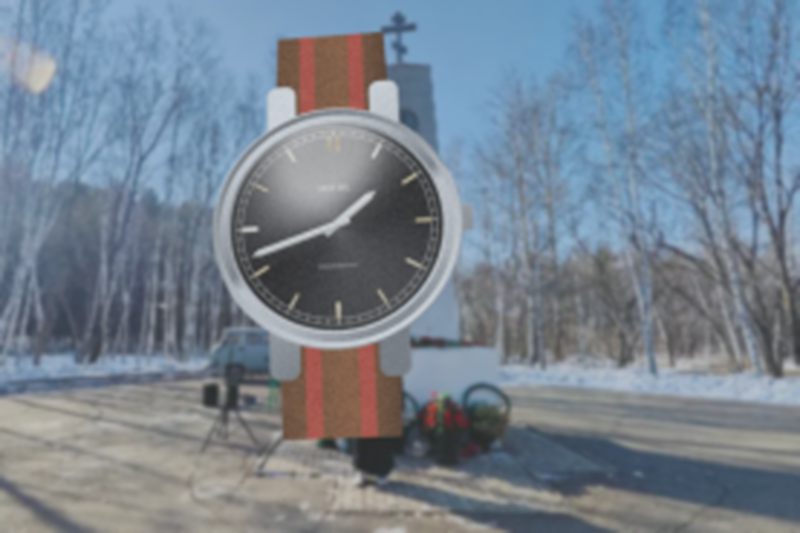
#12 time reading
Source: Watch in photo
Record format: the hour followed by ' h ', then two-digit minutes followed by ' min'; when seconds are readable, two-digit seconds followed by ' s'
1 h 42 min
